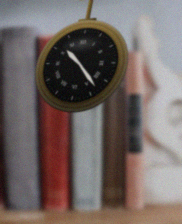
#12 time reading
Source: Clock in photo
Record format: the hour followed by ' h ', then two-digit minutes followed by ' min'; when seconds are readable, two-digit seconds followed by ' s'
10 h 23 min
